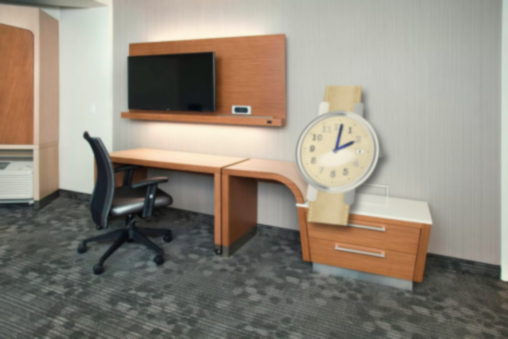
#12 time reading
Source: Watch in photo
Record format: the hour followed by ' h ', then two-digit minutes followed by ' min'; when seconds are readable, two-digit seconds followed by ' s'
2 h 01 min
